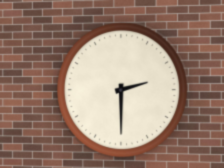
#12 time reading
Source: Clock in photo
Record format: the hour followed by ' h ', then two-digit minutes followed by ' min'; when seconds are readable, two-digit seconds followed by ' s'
2 h 30 min
